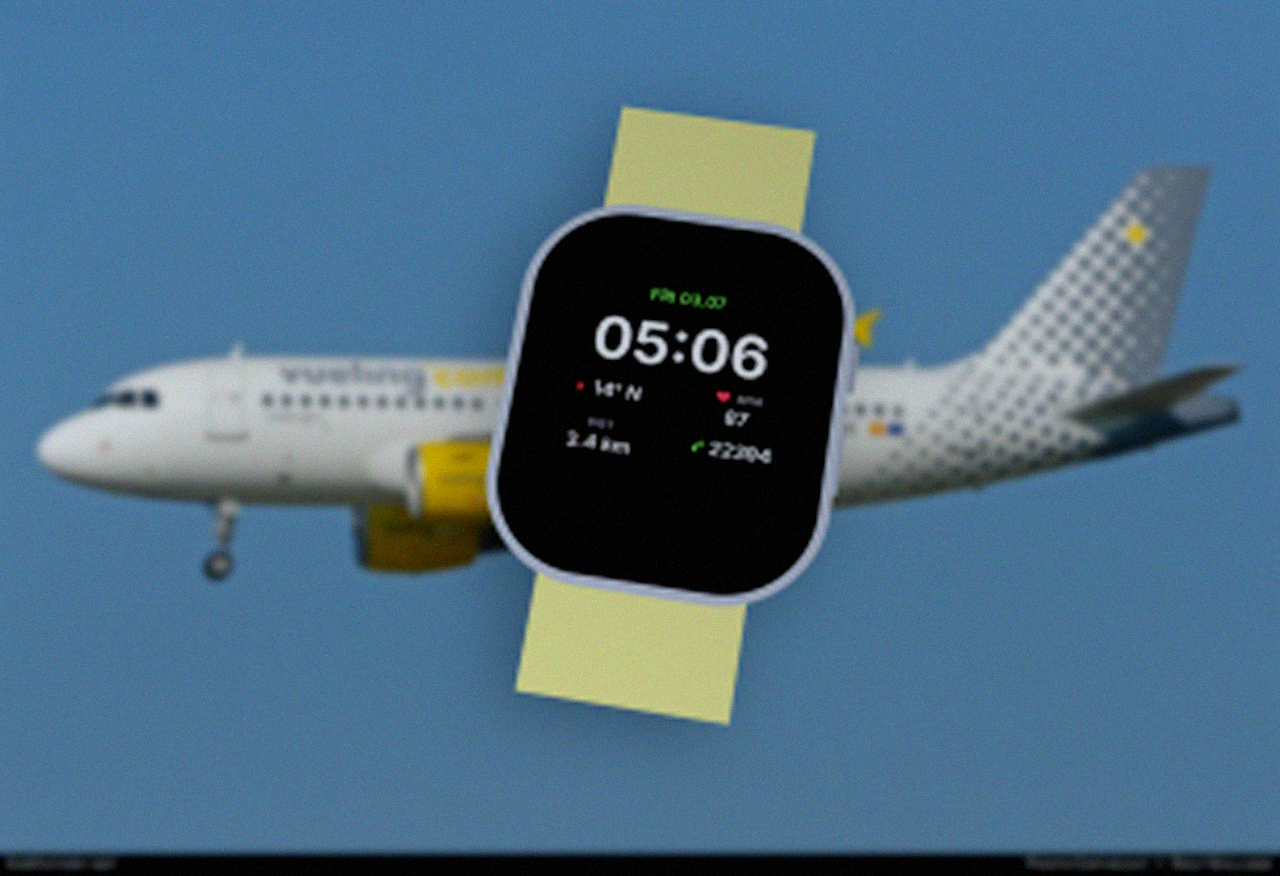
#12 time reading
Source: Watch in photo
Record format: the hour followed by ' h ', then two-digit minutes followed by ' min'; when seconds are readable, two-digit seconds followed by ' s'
5 h 06 min
